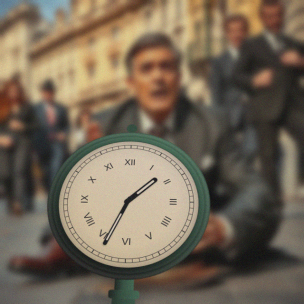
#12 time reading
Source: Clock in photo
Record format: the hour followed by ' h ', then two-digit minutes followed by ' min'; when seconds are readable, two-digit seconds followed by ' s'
1 h 34 min
